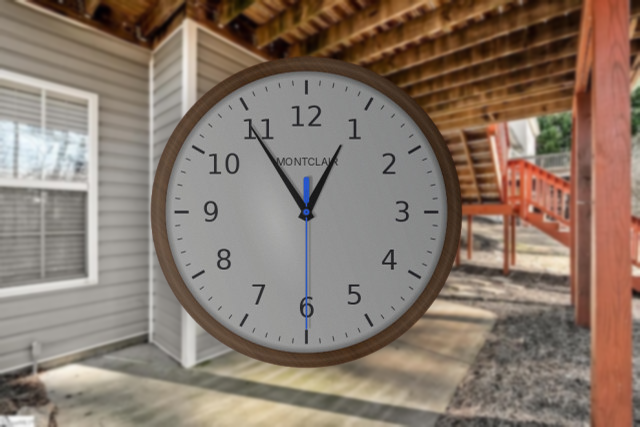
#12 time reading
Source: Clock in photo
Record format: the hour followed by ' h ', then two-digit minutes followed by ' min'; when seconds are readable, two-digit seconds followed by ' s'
12 h 54 min 30 s
